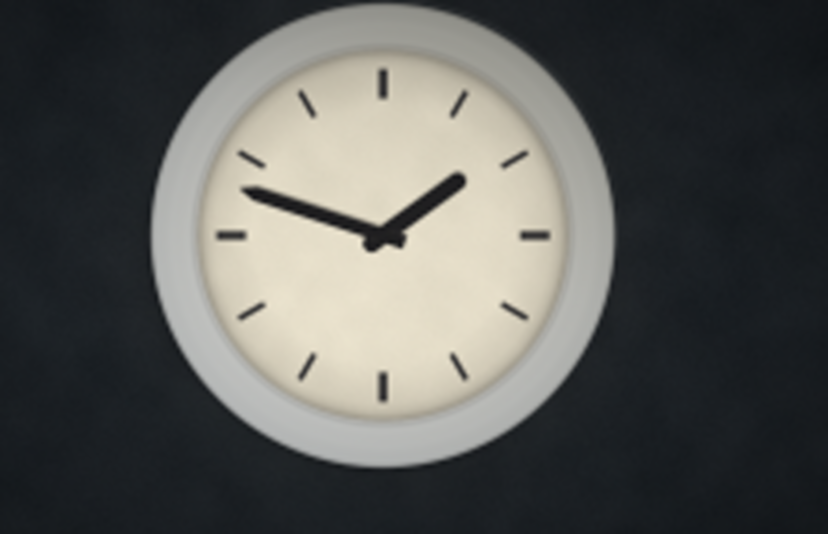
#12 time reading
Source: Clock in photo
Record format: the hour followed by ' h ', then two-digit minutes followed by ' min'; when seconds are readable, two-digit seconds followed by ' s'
1 h 48 min
